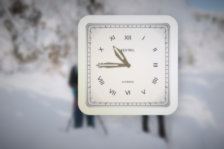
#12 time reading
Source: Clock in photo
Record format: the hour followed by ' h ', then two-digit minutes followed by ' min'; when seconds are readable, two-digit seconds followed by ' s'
10 h 45 min
